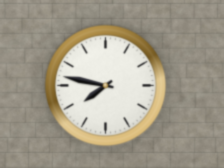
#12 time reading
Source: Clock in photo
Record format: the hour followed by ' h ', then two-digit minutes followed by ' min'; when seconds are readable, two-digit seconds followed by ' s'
7 h 47 min
